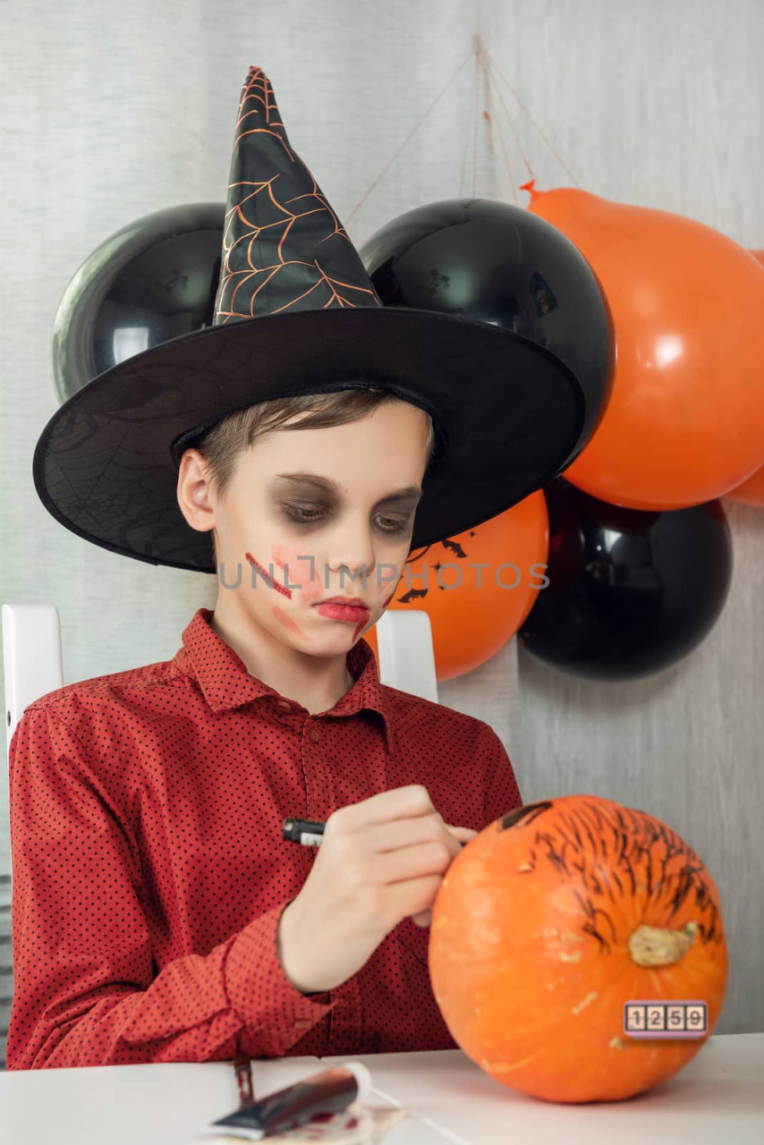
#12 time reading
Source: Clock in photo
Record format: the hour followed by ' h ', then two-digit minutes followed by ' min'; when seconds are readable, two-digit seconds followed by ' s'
12 h 59 min
